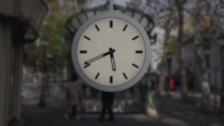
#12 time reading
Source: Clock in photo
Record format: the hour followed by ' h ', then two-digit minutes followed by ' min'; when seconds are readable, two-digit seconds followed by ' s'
5 h 41 min
